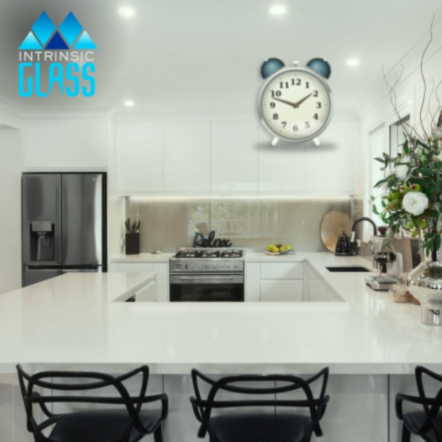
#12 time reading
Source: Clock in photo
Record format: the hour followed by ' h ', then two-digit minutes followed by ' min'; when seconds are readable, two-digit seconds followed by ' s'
1 h 48 min
